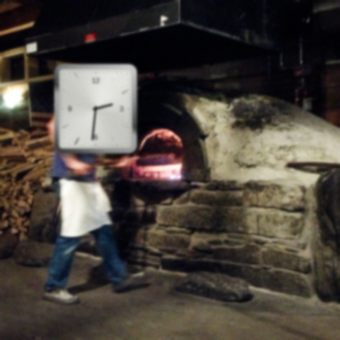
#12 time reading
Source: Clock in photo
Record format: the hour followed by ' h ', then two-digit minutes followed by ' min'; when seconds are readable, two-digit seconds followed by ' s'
2 h 31 min
